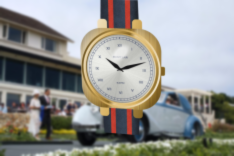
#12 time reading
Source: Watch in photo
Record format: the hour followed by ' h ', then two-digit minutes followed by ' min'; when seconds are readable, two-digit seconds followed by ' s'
10 h 12 min
